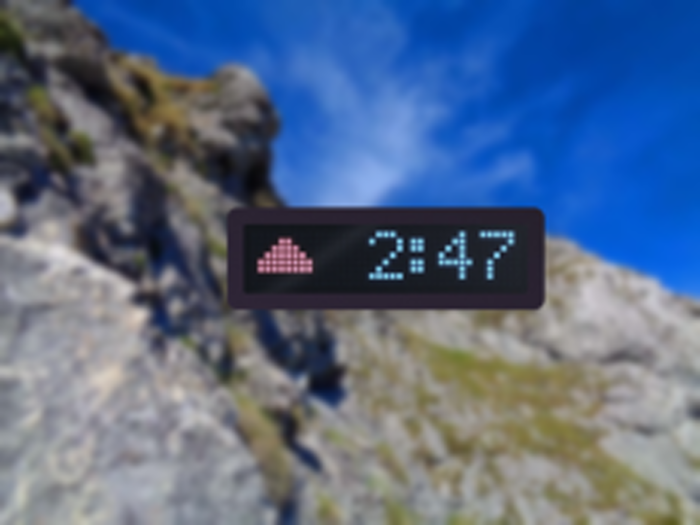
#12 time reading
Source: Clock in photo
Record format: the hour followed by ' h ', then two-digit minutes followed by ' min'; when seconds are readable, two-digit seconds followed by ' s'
2 h 47 min
